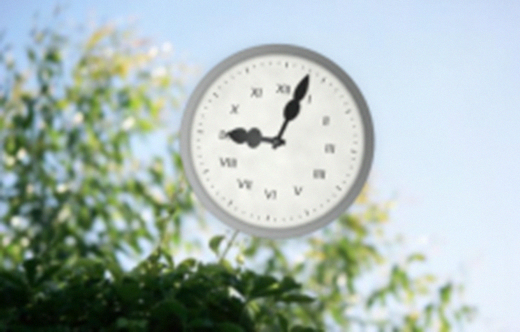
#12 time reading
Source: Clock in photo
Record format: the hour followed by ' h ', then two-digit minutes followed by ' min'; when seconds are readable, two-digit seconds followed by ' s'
9 h 03 min
